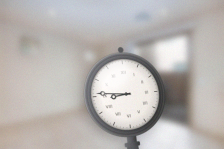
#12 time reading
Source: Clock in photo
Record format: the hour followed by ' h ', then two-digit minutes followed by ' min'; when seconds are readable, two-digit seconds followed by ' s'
8 h 46 min
